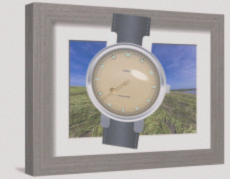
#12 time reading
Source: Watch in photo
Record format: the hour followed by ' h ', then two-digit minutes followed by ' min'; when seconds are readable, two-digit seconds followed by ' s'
7 h 38 min
